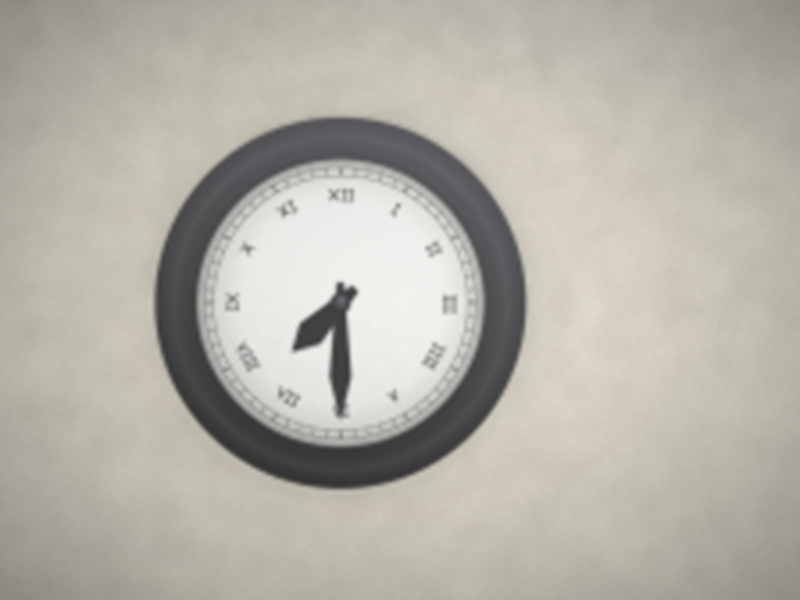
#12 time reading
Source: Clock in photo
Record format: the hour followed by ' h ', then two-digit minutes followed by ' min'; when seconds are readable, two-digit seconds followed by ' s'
7 h 30 min
